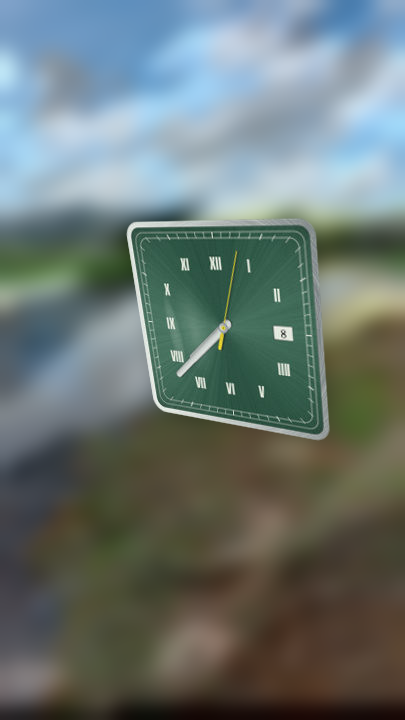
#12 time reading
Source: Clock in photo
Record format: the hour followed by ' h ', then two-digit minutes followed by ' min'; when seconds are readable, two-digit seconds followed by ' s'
7 h 38 min 03 s
